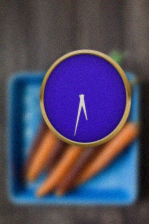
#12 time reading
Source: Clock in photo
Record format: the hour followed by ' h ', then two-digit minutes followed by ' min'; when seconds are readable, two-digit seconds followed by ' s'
5 h 32 min
